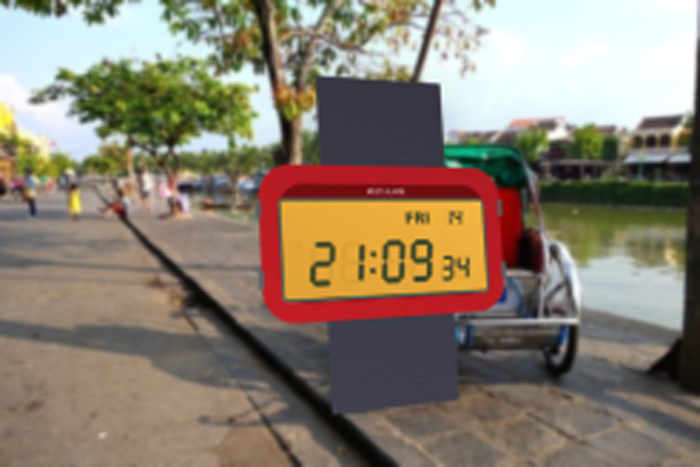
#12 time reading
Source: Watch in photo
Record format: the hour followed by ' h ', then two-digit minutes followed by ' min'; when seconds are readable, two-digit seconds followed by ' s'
21 h 09 min 34 s
